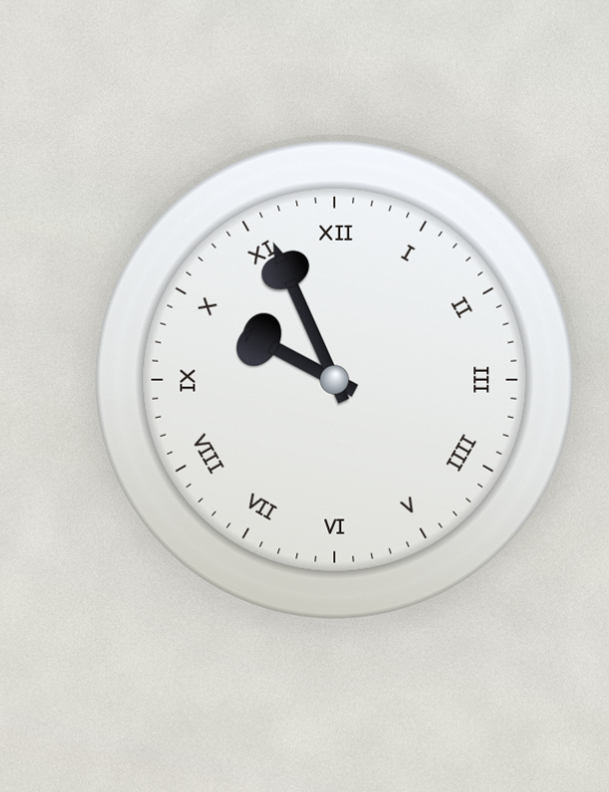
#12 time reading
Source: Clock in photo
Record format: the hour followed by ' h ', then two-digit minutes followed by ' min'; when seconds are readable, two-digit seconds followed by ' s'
9 h 56 min
